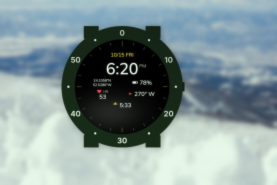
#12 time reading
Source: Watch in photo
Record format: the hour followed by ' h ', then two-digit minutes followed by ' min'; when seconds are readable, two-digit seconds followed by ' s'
6 h 20 min
